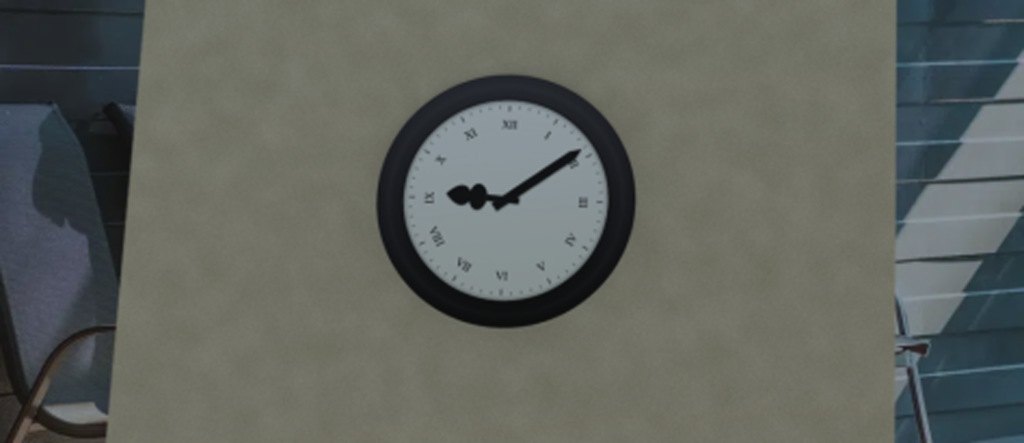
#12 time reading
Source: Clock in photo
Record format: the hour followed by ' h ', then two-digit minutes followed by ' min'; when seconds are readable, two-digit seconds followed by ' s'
9 h 09 min
